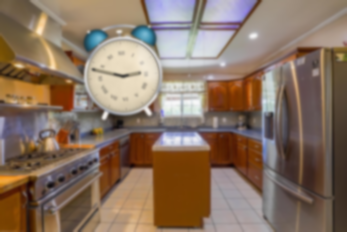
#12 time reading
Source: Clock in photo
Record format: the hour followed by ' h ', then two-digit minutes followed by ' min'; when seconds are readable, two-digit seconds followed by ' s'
2 h 48 min
